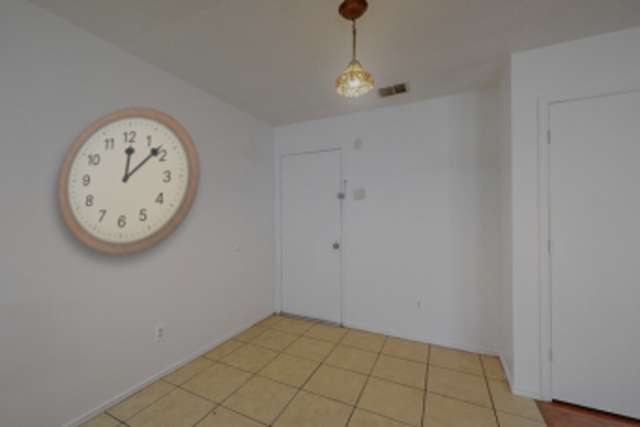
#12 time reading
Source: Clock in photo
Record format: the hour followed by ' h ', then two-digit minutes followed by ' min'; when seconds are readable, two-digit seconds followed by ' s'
12 h 08 min
